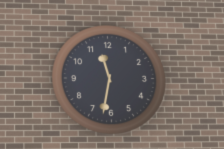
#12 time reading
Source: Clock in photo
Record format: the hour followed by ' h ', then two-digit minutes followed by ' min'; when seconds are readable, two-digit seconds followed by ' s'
11 h 32 min
